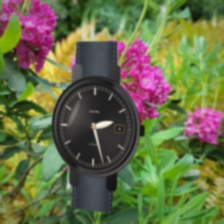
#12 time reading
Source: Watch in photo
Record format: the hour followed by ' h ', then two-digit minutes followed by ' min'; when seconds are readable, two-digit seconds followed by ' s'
2 h 27 min
